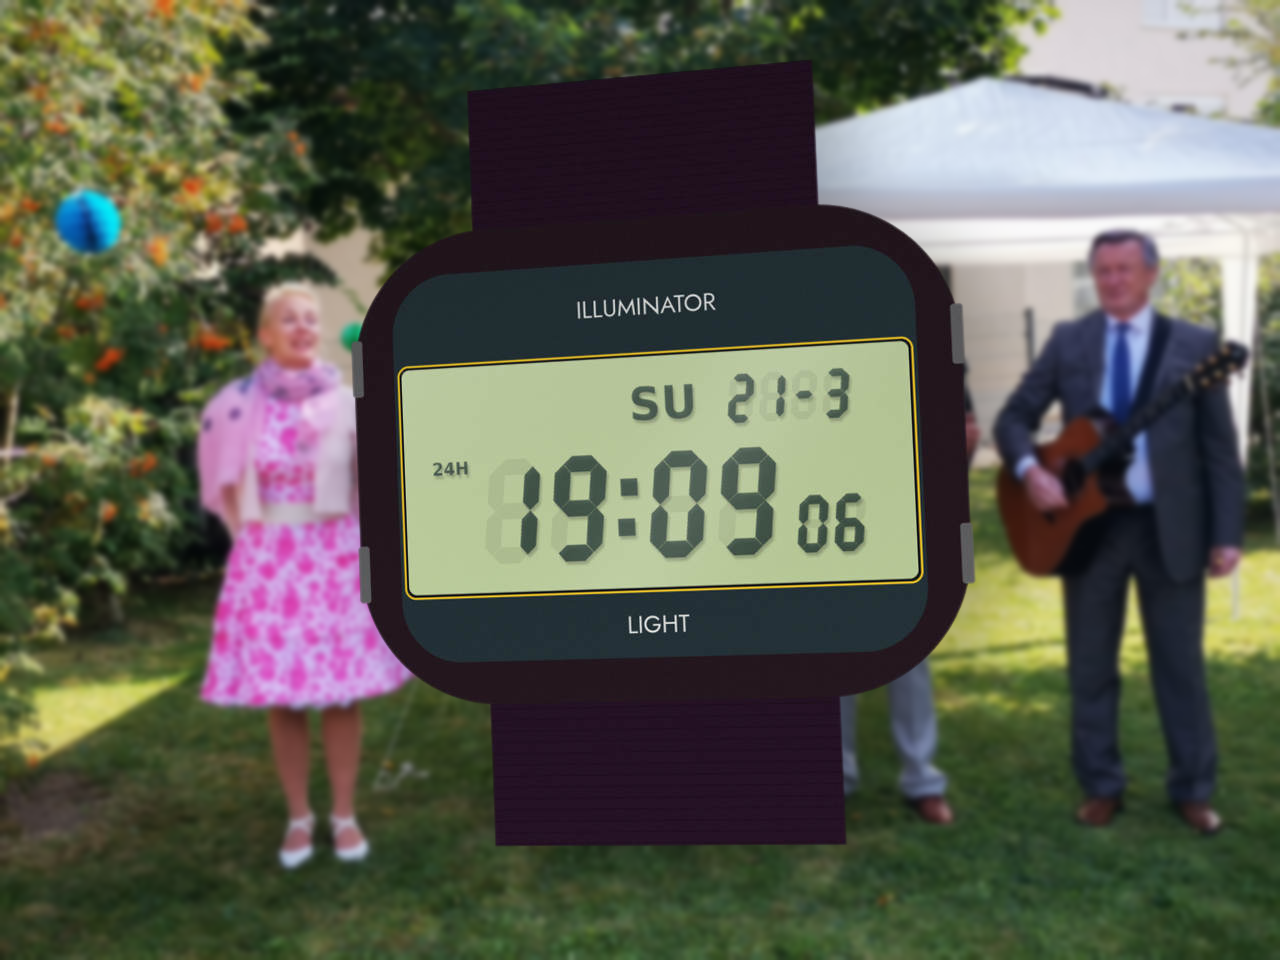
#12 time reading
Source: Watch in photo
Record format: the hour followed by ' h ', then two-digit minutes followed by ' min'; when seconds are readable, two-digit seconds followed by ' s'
19 h 09 min 06 s
